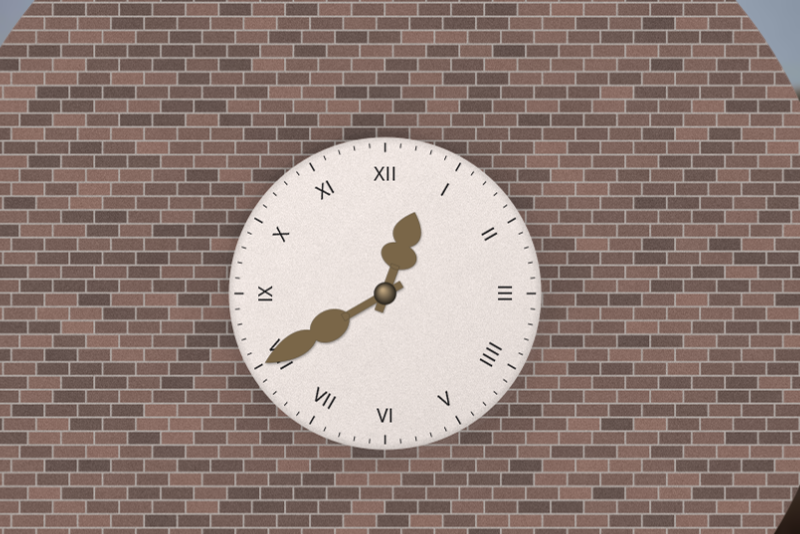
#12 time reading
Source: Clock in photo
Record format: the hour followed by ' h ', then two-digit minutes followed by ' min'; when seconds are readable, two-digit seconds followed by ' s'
12 h 40 min
